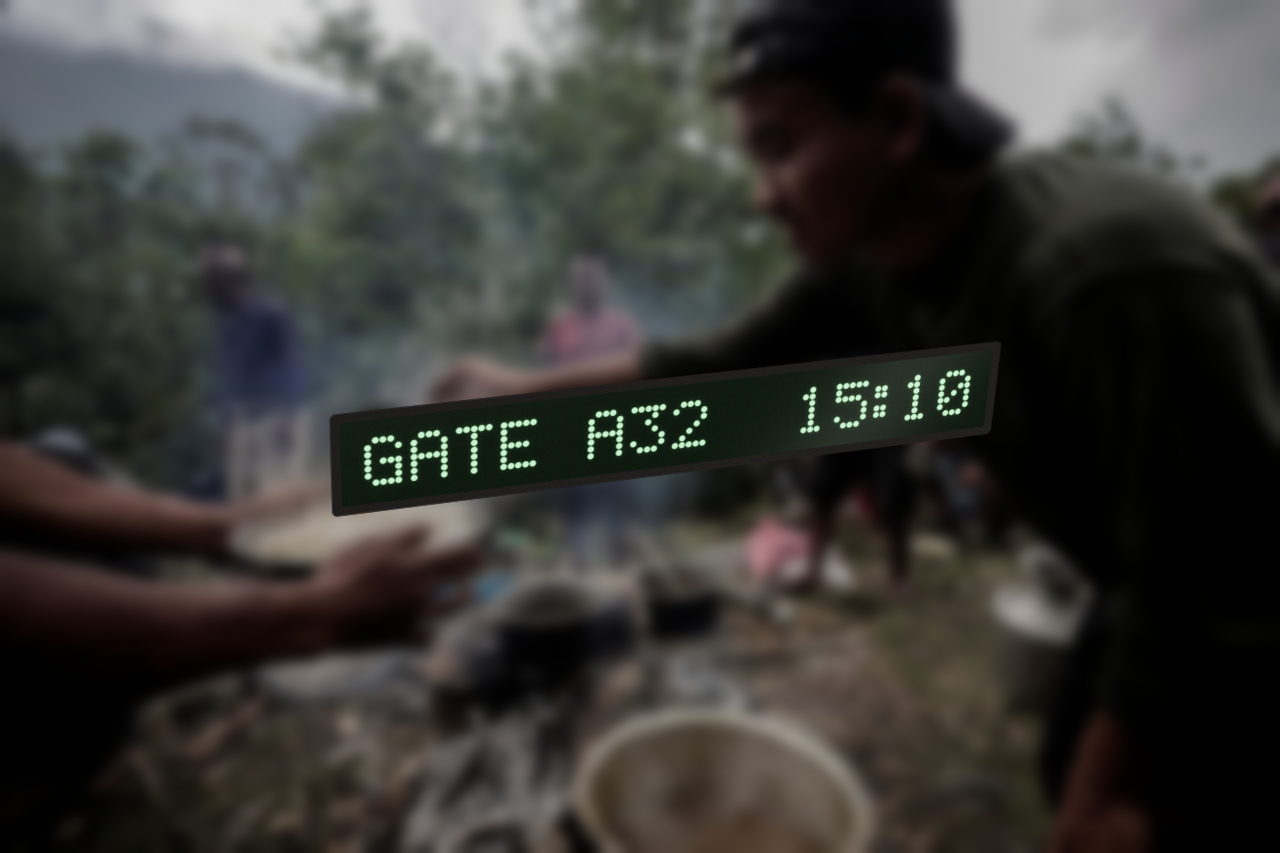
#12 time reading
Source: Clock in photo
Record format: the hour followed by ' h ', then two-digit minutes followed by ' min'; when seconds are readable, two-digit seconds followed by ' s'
15 h 10 min
